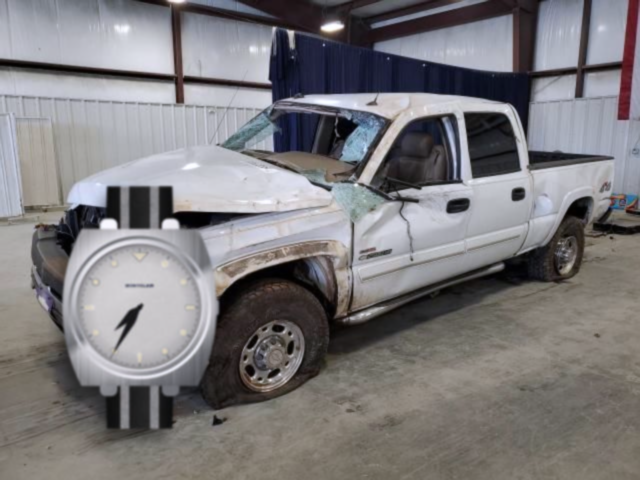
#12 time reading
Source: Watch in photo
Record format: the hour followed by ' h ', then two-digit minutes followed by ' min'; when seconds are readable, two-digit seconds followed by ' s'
7 h 35 min
